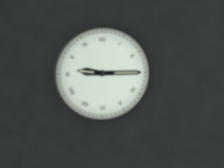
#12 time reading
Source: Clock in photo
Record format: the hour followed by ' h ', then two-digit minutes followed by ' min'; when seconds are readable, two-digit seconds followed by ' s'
9 h 15 min
